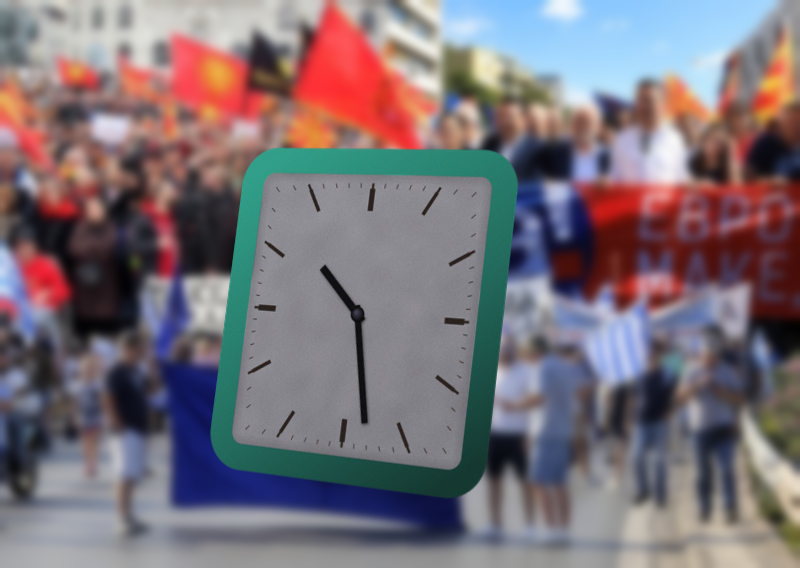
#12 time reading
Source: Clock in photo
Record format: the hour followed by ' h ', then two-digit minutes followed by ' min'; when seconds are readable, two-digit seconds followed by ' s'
10 h 28 min
